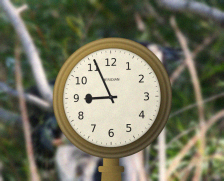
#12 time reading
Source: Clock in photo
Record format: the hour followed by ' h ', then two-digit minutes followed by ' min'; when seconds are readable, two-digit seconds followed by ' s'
8 h 56 min
